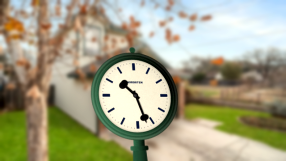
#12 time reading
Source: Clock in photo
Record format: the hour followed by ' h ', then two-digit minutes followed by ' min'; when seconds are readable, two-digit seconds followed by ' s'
10 h 27 min
